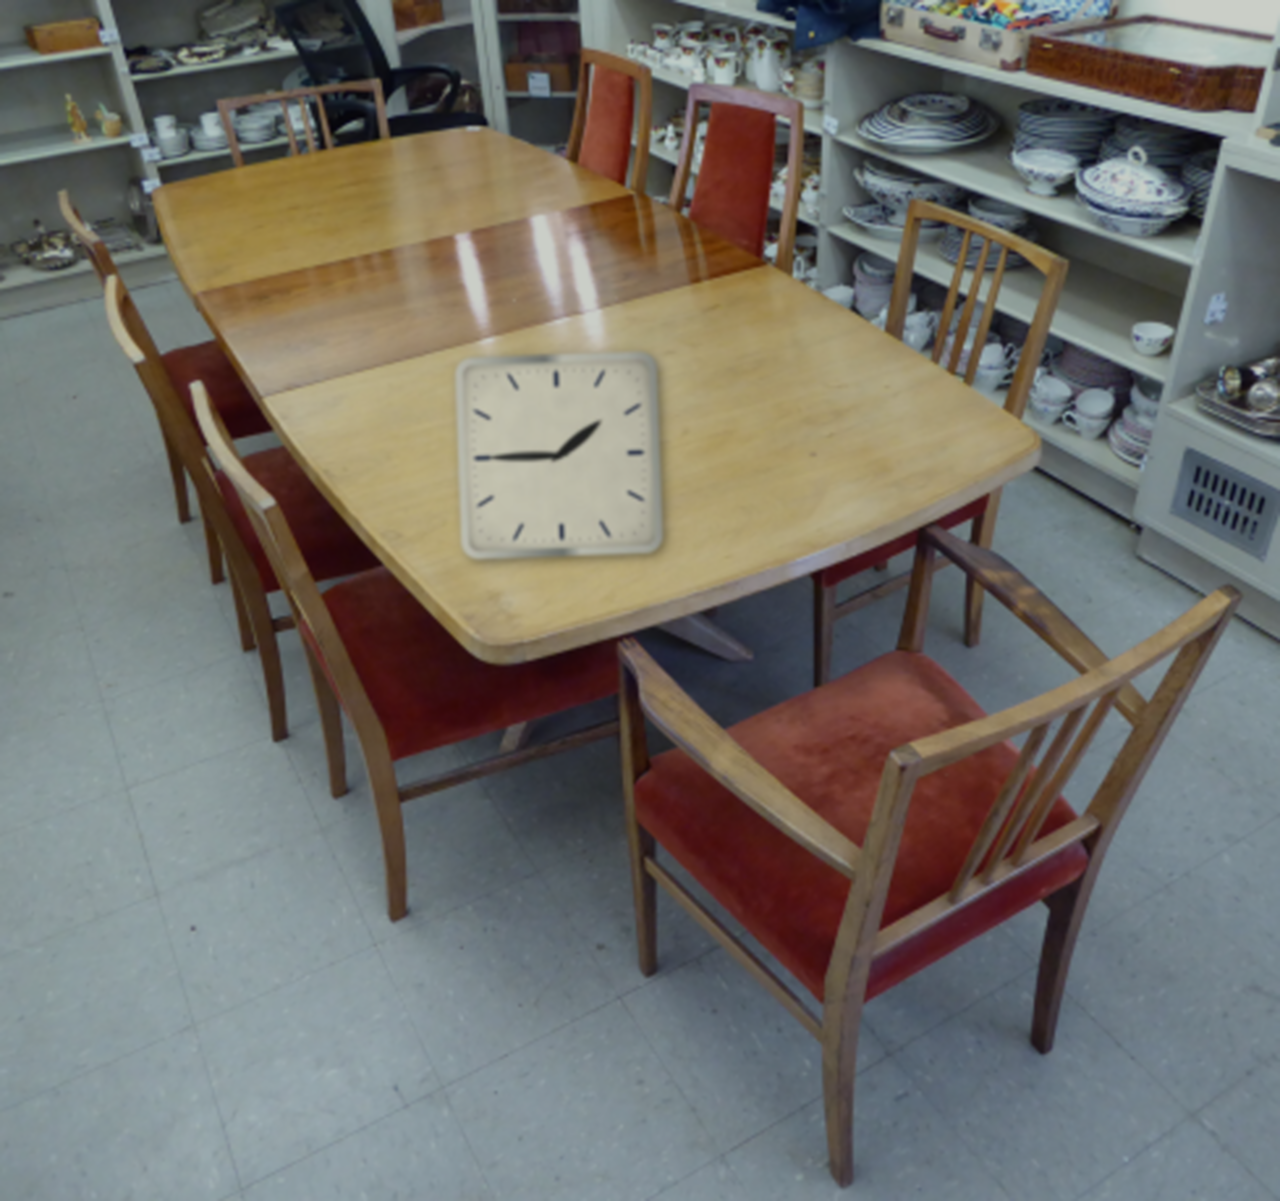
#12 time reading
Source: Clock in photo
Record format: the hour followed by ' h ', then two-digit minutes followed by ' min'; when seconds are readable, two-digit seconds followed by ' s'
1 h 45 min
